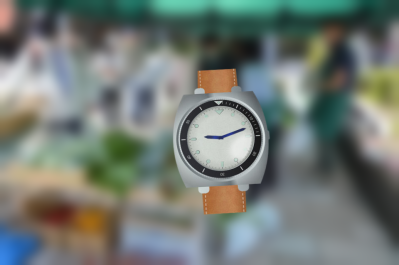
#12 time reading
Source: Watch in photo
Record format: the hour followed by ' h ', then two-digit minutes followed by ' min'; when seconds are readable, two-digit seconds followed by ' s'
9 h 12 min
